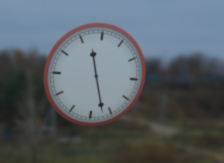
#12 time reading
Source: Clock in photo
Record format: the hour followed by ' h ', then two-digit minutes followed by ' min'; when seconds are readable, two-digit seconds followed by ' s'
11 h 27 min
